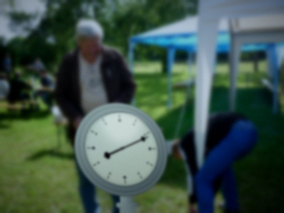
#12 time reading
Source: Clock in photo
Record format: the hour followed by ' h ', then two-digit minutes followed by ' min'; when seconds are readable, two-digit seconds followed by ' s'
8 h 11 min
